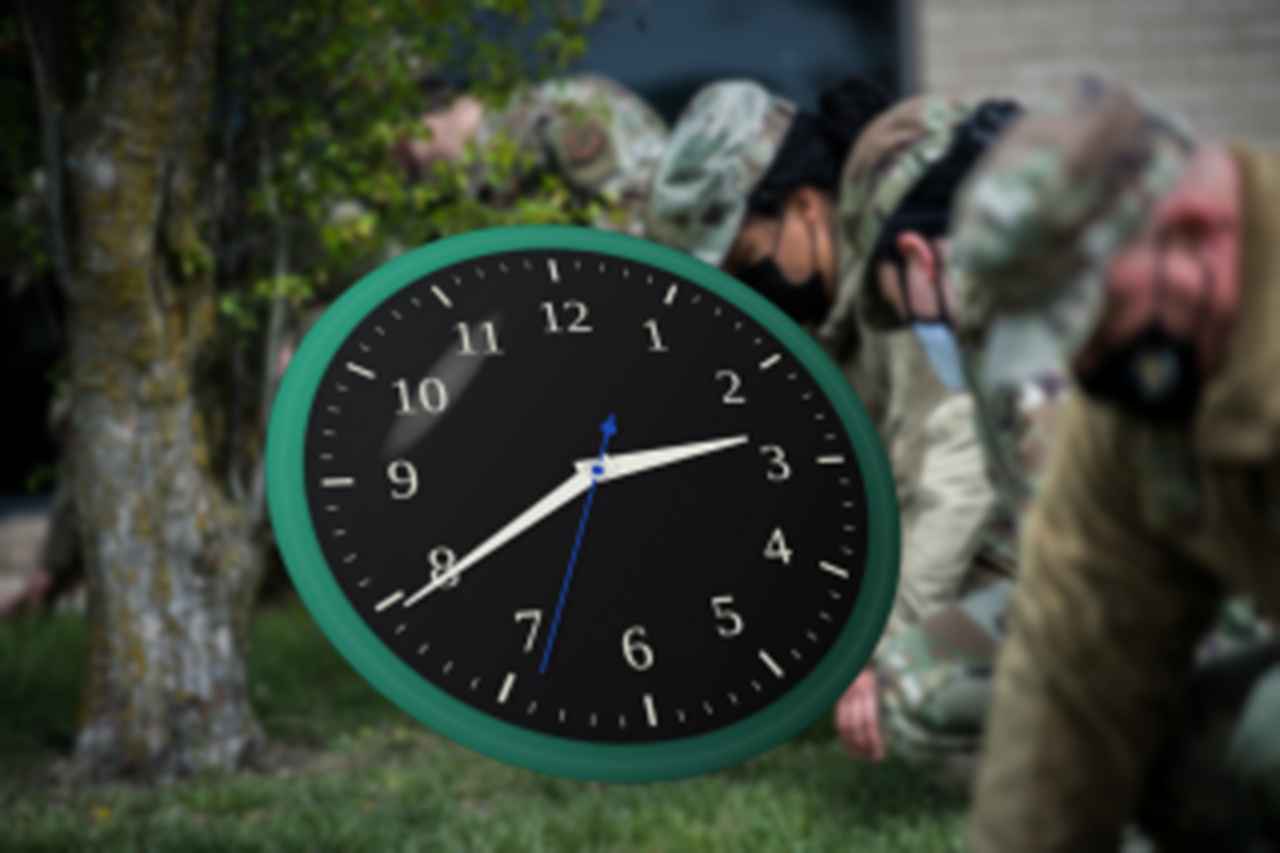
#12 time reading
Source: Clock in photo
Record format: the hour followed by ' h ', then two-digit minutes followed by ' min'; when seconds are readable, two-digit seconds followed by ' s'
2 h 39 min 34 s
